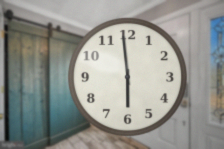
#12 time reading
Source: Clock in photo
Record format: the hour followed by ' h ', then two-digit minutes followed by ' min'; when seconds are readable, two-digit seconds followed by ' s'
5 h 59 min
